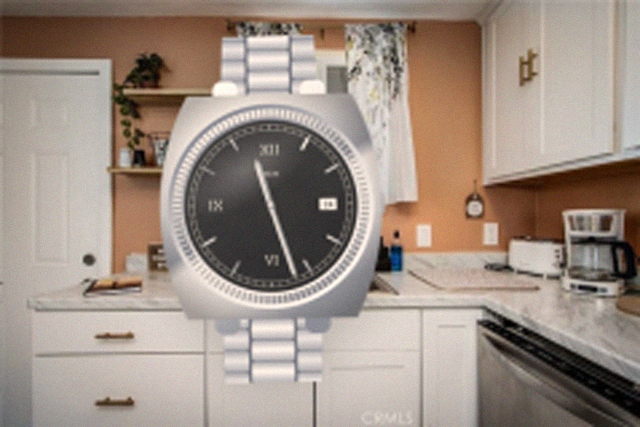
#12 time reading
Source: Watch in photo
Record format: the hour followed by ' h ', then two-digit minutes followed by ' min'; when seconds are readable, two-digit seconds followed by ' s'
11 h 27 min
